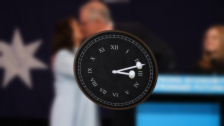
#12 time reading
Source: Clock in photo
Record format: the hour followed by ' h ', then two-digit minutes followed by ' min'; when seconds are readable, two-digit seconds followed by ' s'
3 h 12 min
